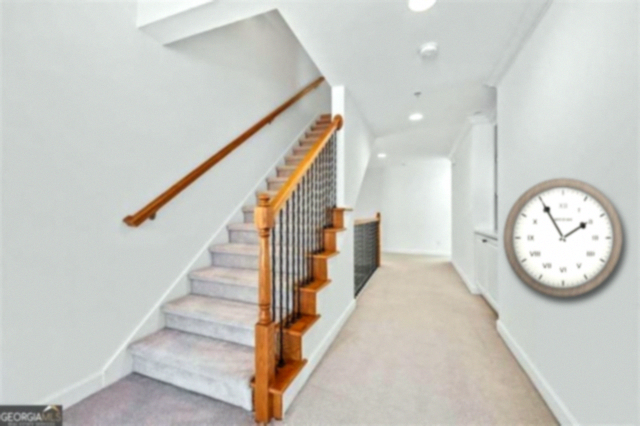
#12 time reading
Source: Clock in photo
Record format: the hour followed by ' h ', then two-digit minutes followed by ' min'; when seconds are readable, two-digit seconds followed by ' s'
1 h 55 min
